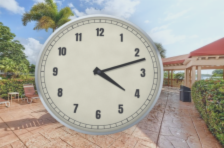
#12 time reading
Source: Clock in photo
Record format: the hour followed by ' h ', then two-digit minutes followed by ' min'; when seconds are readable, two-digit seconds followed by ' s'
4 h 12 min
